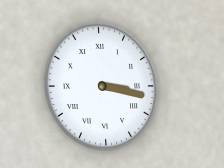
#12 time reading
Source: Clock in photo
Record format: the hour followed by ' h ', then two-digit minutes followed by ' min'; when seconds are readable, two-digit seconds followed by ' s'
3 h 17 min
